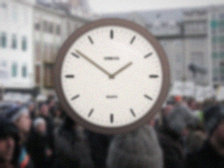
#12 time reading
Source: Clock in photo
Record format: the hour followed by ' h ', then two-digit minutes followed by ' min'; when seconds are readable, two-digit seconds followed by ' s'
1 h 51 min
